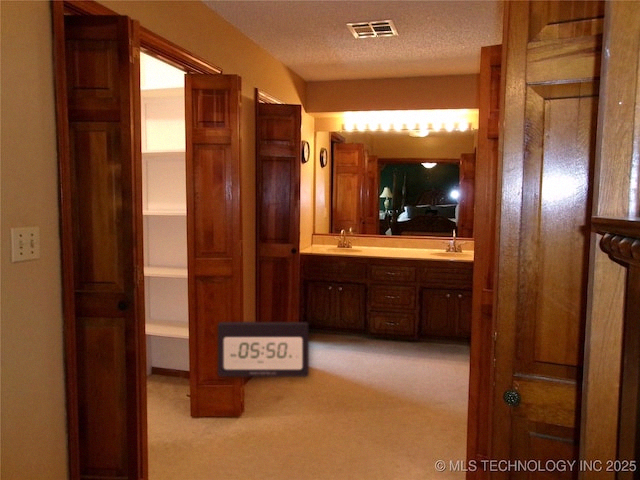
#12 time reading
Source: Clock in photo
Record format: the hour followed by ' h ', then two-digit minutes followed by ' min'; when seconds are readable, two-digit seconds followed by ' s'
5 h 50 min
